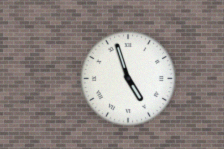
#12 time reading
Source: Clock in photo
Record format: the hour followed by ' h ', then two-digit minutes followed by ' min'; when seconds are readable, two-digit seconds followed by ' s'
4 h 57 min
